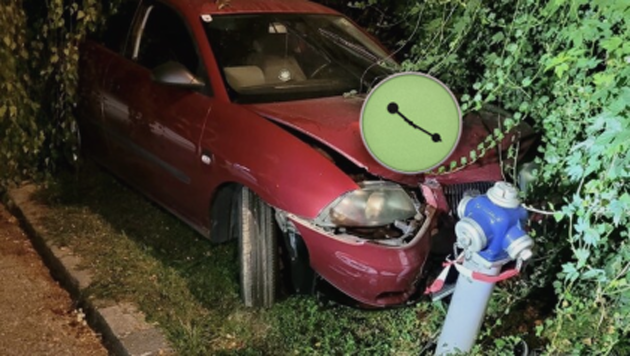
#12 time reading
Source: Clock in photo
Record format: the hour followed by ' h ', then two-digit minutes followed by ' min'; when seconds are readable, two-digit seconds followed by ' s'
10 h 20 min
